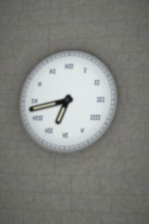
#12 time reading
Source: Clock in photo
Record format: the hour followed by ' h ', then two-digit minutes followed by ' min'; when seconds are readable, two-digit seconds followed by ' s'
6 h 43 min
